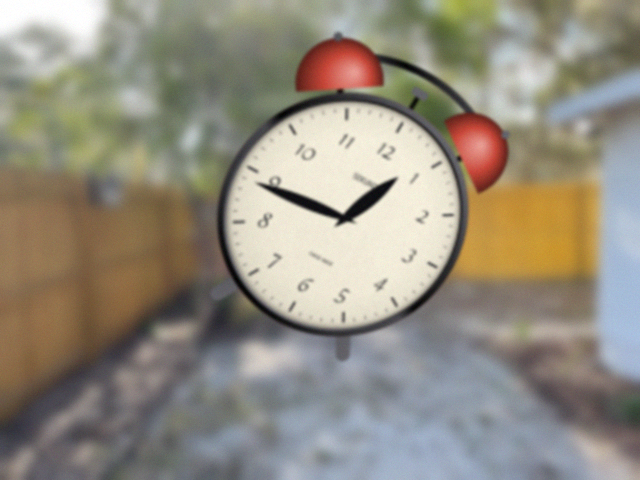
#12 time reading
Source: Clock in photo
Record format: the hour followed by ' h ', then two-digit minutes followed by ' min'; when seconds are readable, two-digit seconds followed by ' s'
12 h 44 min
